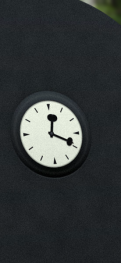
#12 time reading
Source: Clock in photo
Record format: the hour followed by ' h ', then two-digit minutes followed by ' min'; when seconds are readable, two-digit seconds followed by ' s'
12 h 19 min
